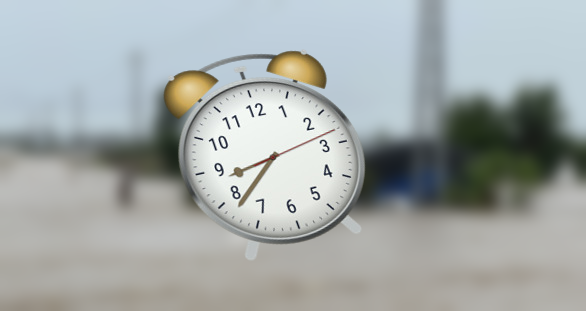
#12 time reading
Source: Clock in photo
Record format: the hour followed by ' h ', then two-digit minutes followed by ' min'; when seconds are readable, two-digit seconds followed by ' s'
8 h 38 min 13 s
